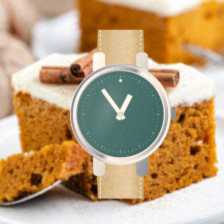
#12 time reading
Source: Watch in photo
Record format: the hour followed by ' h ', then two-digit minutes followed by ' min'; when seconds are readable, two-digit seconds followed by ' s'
12 h 54 min
